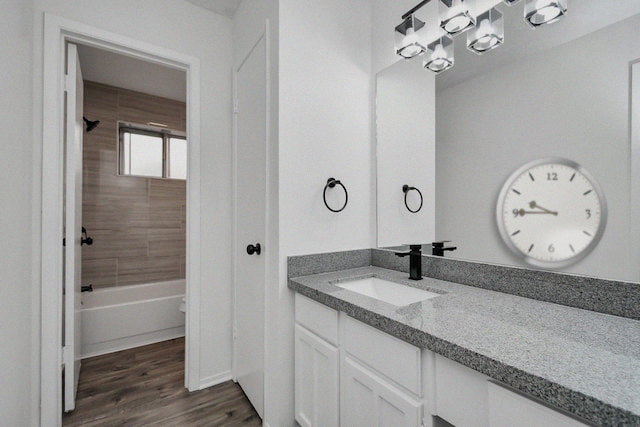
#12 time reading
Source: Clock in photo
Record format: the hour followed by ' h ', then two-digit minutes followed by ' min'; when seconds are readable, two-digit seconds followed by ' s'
9 h 45 min
